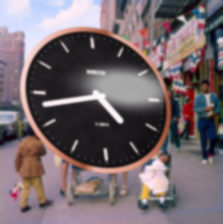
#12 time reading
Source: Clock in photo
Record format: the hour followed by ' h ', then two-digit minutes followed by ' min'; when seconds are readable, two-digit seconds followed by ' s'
4 h 43 min
